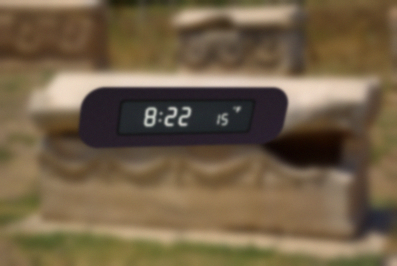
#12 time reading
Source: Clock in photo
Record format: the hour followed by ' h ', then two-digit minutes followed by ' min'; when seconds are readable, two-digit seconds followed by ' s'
8 h 22 min
